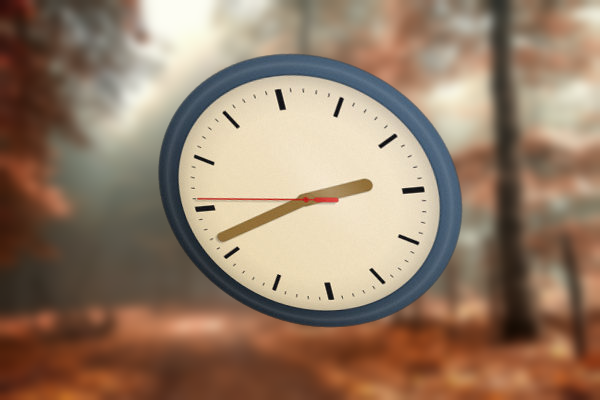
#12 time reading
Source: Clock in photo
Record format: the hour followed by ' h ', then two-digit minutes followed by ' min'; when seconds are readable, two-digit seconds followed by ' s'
2 h 41 min 46 s
